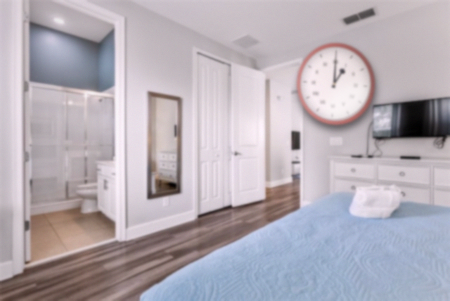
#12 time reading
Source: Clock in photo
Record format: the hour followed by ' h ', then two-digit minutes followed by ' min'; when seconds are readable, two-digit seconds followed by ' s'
1 h 00 min
